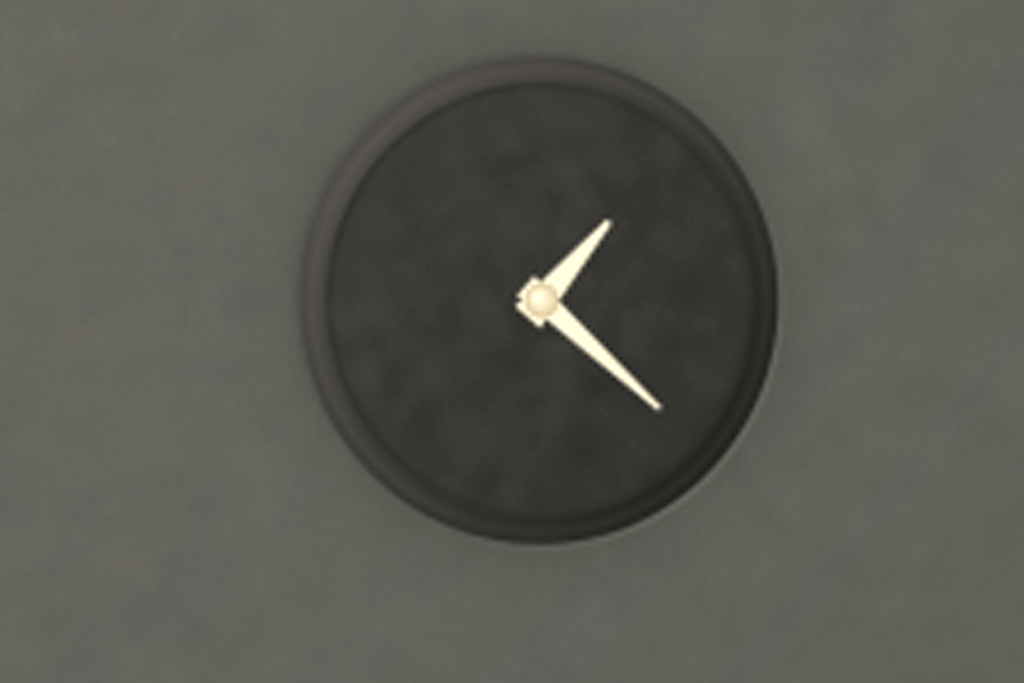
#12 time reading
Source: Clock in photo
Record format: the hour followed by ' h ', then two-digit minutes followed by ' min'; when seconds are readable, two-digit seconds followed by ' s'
1 h 22 min
